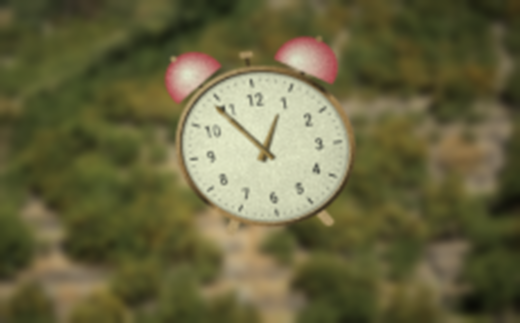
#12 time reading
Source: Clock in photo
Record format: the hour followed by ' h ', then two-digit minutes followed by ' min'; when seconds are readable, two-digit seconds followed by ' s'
12 h 54 min
